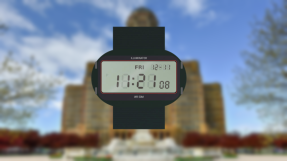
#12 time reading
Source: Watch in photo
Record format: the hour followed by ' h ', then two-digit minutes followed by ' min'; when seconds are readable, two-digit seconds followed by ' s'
11 h 21 min 08 s
